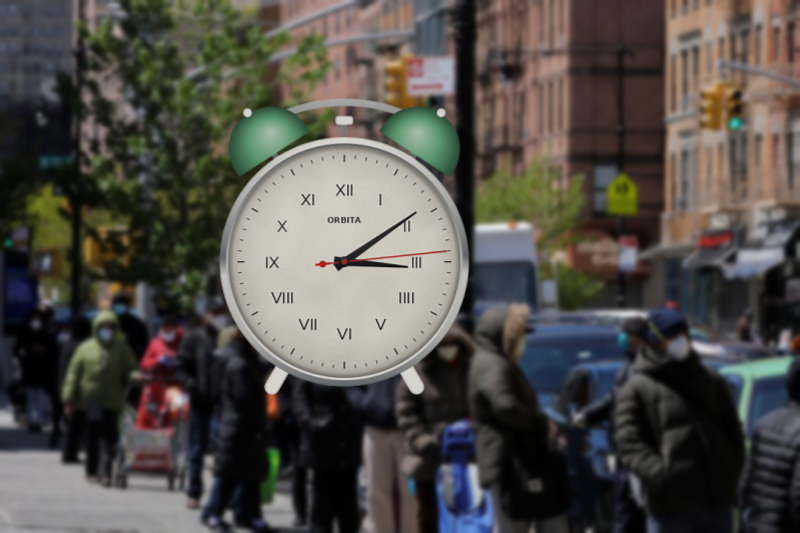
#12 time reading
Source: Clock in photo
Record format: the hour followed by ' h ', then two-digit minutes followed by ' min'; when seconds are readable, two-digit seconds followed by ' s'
3 h 09 min 14 s
